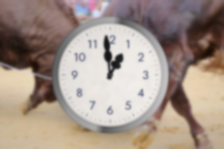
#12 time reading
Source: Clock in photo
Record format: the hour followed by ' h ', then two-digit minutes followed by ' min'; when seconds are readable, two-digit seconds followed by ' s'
12 h 59 min
